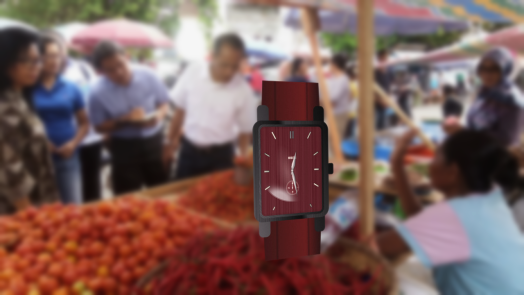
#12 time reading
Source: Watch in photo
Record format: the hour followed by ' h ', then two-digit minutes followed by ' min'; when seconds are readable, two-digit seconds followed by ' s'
12 h 28 min
